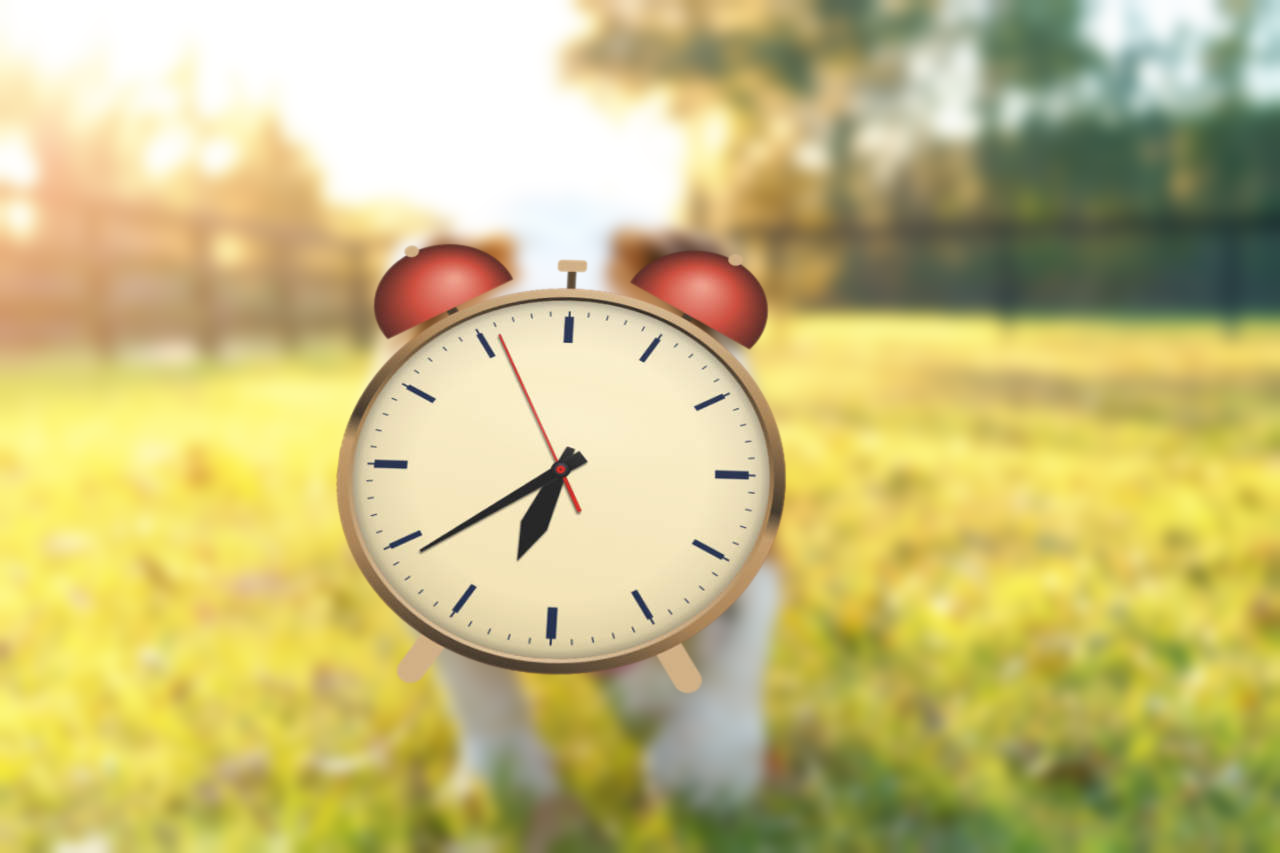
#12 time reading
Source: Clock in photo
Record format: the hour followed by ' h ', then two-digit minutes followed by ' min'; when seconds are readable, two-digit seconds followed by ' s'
6 h 38 min 56 s
